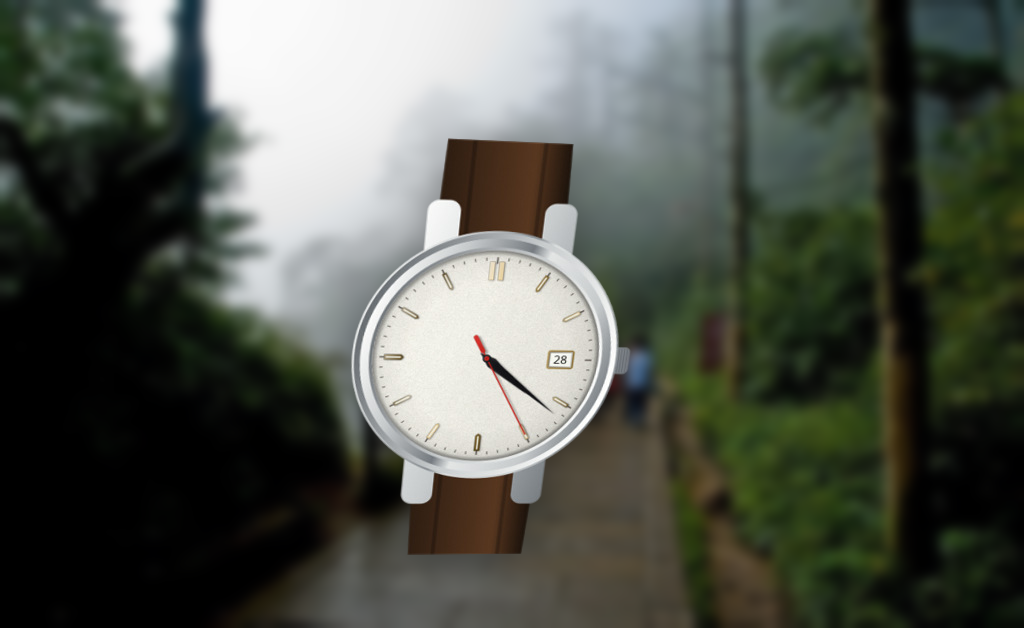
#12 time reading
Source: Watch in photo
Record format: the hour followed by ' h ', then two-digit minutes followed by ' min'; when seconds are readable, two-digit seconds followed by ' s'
4 h 21 min 25 s
